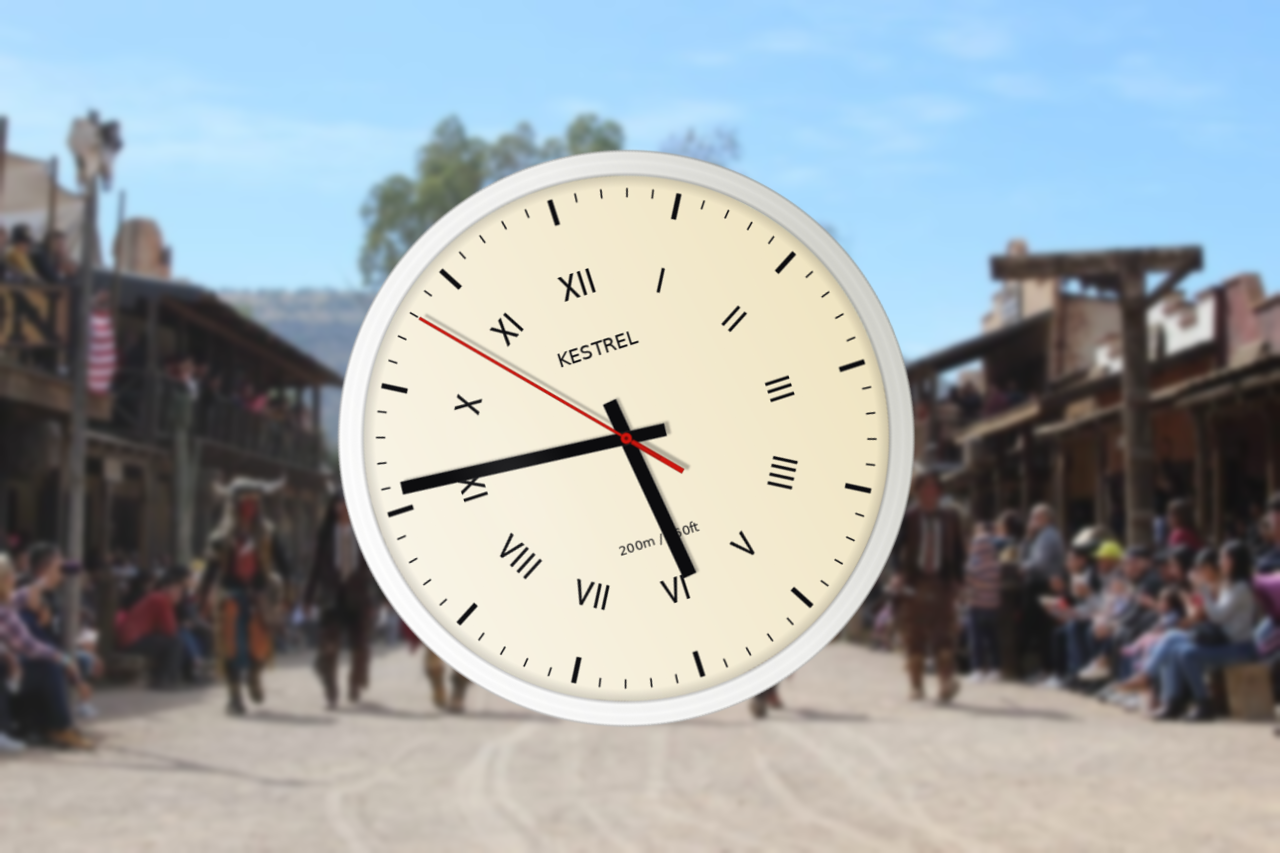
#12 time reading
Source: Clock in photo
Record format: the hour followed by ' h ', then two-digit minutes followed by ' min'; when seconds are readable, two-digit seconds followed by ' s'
5 h 45 min 53 s
